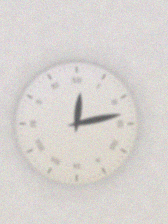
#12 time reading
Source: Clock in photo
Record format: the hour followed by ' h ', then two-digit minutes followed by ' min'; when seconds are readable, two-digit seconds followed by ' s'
12 h 13 min
